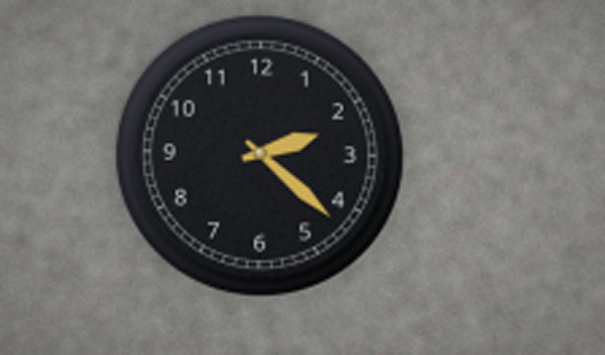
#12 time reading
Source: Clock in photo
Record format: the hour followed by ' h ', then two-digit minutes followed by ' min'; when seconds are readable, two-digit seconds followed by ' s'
2 h 22 min
